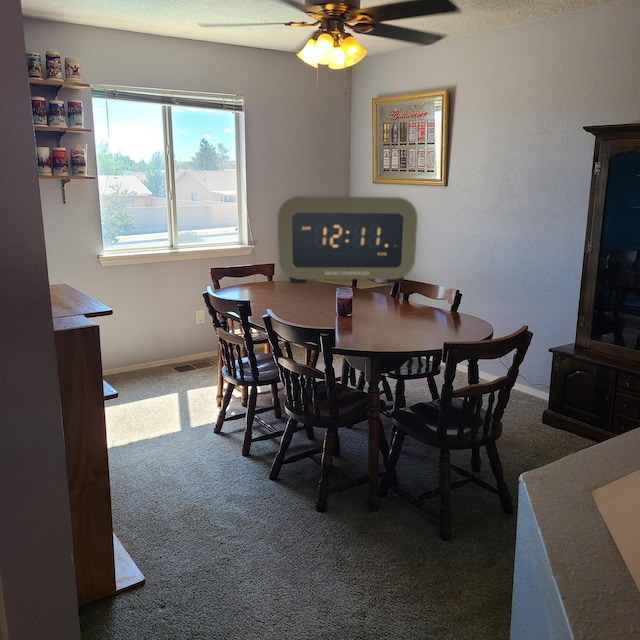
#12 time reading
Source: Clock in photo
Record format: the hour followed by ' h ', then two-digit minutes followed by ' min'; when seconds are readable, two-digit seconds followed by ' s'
12 h 11 min
